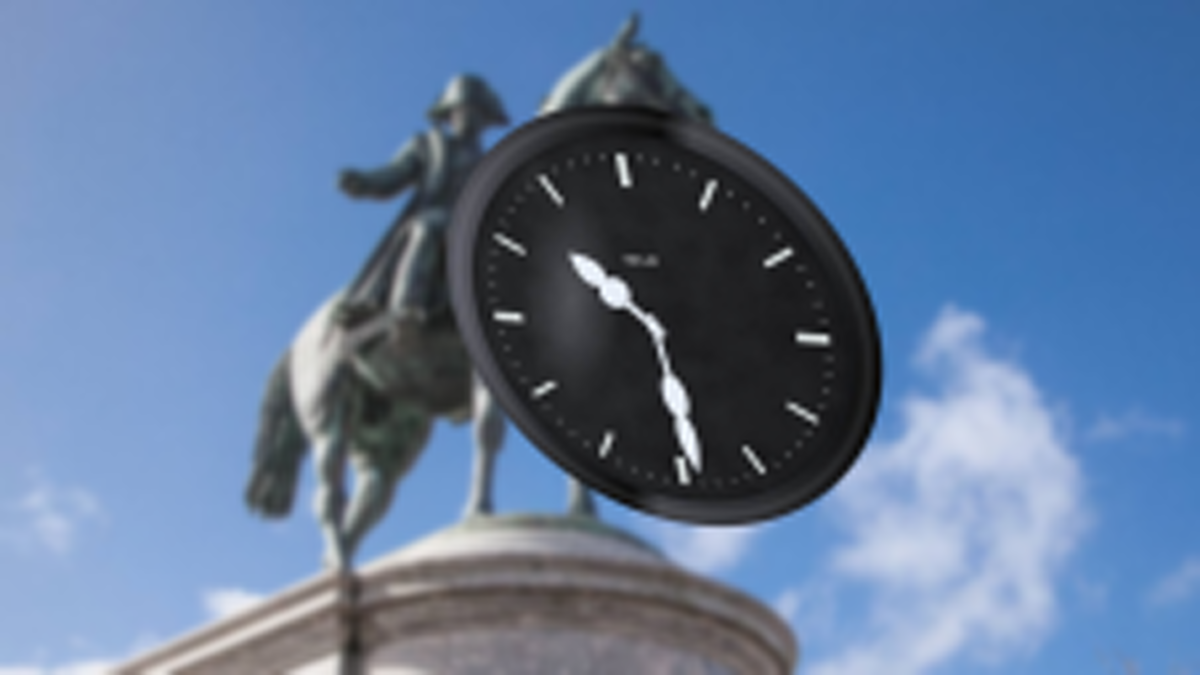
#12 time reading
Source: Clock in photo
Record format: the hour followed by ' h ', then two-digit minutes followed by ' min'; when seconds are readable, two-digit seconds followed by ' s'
10 h 29 min
